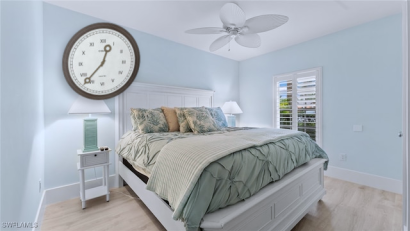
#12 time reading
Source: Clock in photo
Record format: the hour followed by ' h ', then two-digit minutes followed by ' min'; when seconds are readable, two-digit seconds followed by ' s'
12 h 37 min
